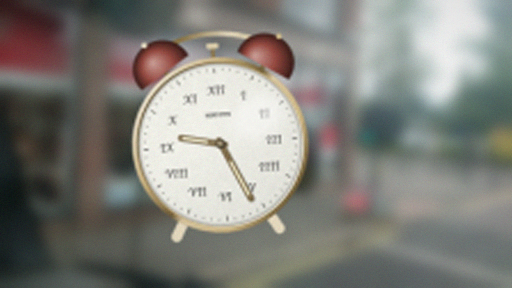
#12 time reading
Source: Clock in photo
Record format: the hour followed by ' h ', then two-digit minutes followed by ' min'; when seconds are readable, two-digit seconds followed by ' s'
9 h 26 min
